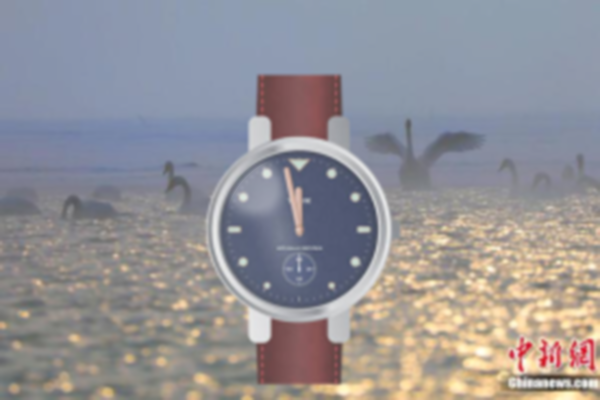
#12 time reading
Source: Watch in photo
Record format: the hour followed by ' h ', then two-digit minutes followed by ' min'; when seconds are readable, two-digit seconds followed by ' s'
11 h 58 min
